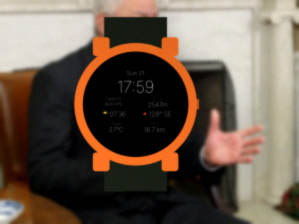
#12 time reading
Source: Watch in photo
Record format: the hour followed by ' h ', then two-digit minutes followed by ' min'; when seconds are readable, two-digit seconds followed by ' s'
17 h 59 min
